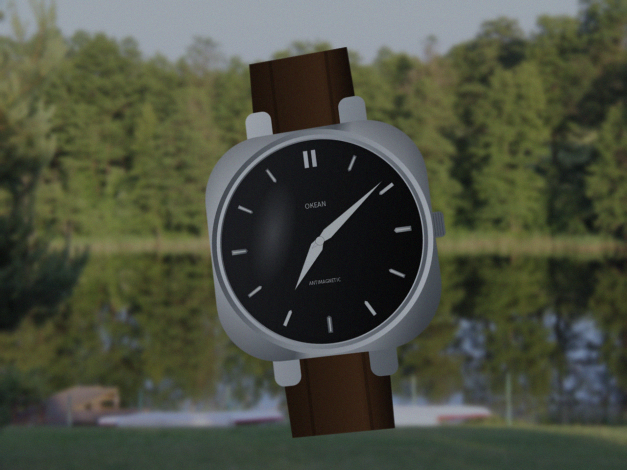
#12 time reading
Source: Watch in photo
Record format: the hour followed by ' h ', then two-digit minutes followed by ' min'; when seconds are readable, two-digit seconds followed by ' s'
7 h 09 min
